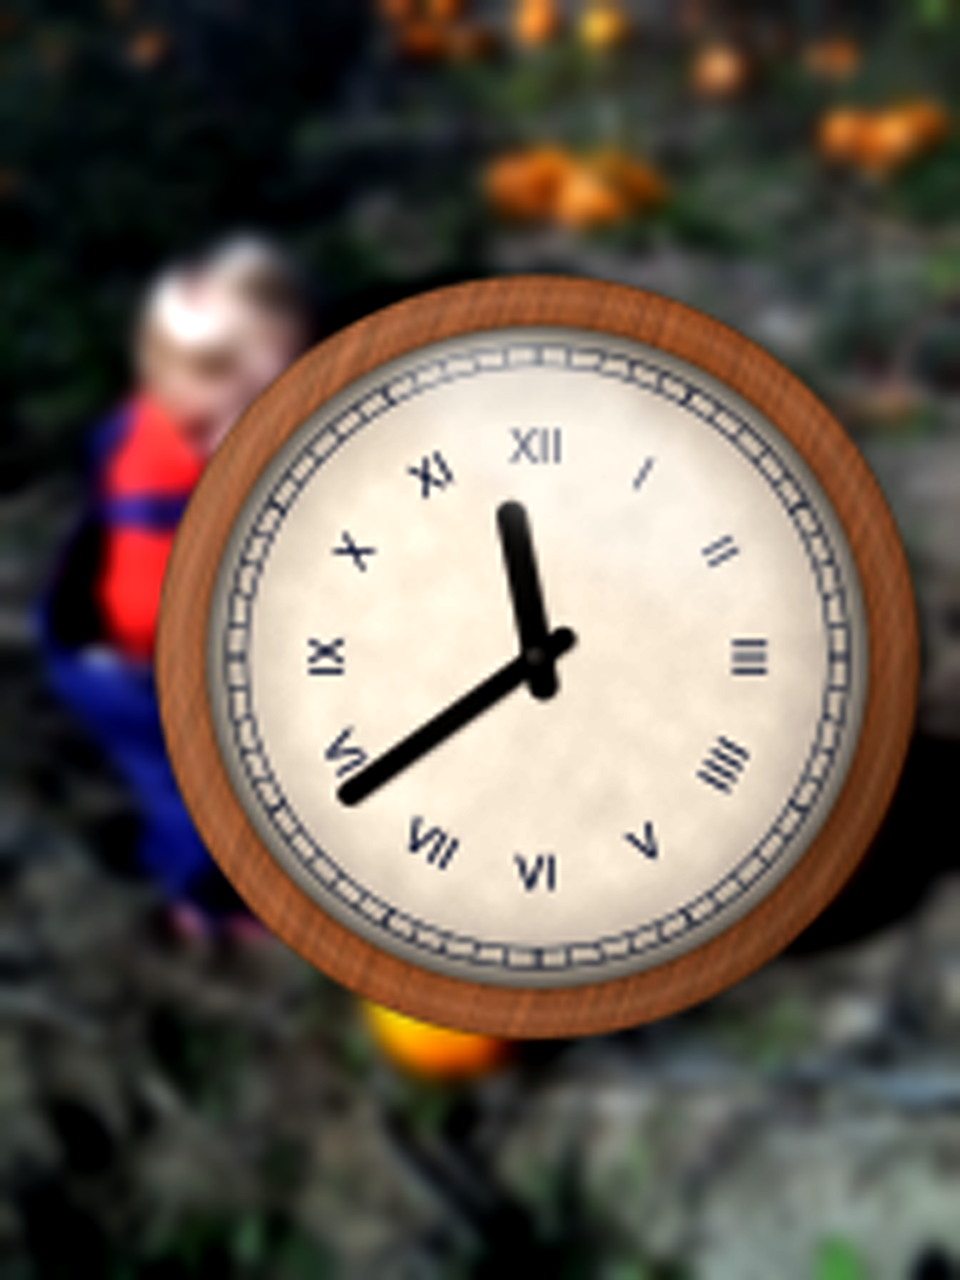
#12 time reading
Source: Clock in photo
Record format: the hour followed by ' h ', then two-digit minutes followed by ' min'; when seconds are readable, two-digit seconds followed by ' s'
11 h 39 min
